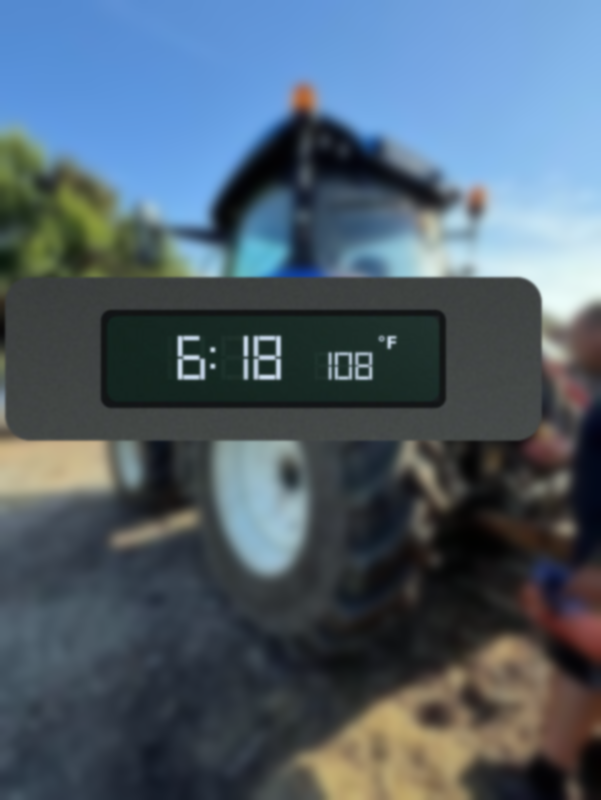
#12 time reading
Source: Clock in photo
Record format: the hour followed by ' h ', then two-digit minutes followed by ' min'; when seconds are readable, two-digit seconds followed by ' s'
6 h 18 min
